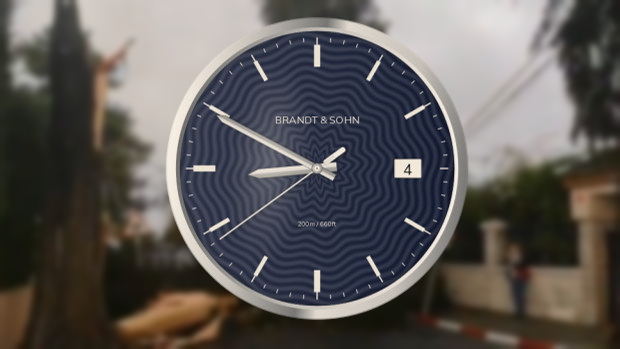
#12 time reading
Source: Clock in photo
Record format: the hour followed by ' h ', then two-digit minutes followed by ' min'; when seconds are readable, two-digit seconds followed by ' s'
8 h 49 min 39 s
